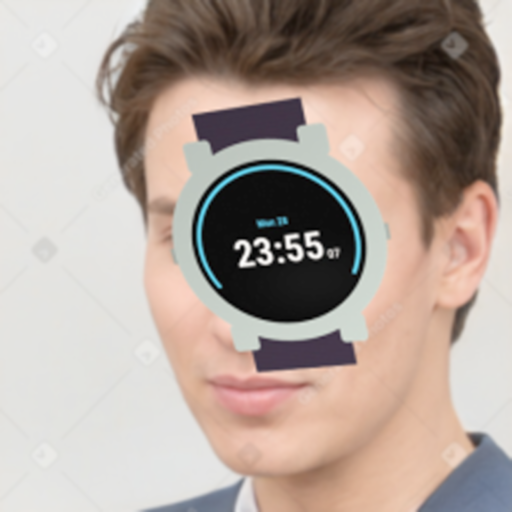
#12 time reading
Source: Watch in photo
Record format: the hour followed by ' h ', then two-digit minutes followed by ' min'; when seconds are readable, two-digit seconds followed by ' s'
23 h 55 min
